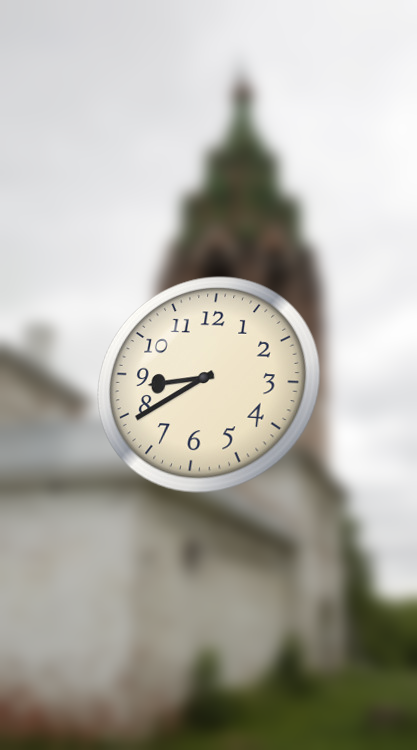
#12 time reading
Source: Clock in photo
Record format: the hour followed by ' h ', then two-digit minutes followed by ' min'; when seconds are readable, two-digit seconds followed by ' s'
8 h 39 min
